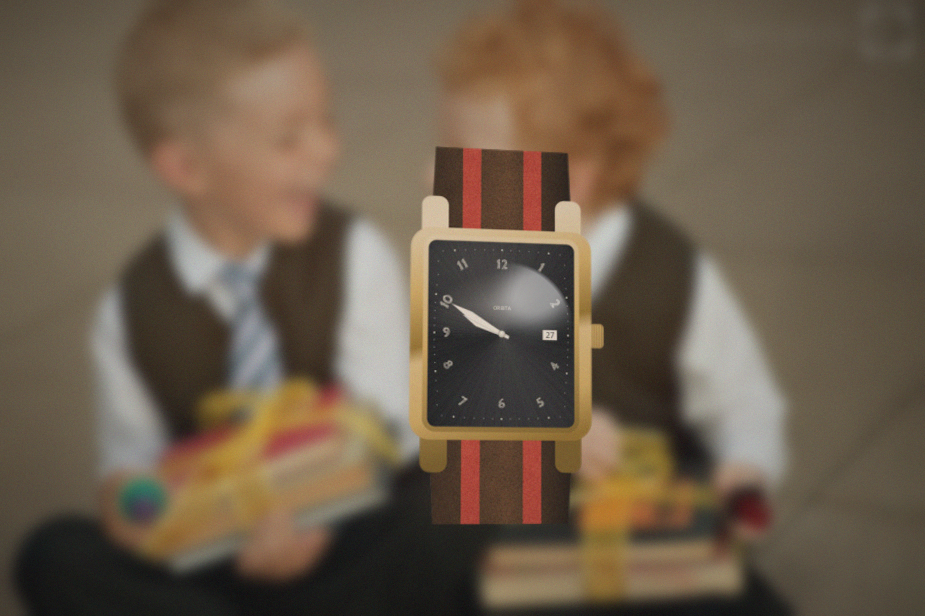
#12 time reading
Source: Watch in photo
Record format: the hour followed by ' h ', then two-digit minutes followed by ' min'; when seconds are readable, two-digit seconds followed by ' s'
9 h 50 min
